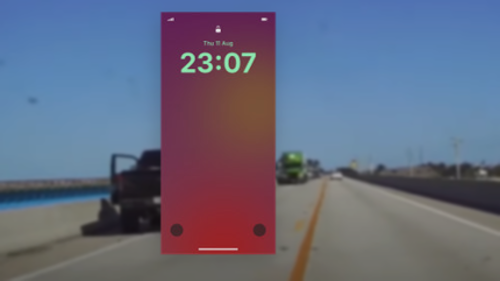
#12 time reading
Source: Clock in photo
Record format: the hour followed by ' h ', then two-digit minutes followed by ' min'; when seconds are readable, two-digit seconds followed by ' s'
23 h 07 min
